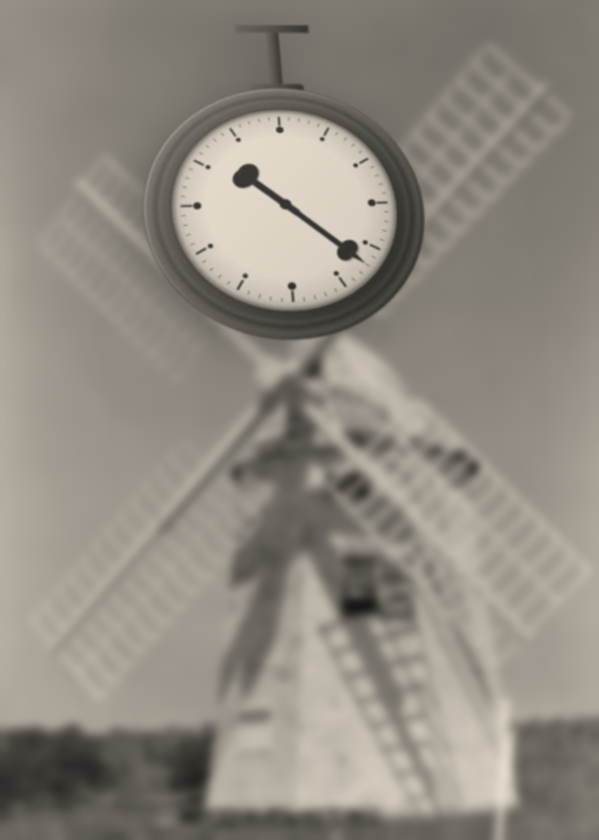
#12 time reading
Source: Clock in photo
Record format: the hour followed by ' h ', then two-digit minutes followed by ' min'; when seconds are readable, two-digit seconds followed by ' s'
10 h 22 min
